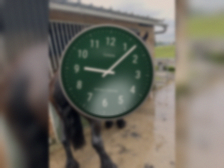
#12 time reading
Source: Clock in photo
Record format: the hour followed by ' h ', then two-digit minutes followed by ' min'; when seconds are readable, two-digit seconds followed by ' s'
9 h 07 min
